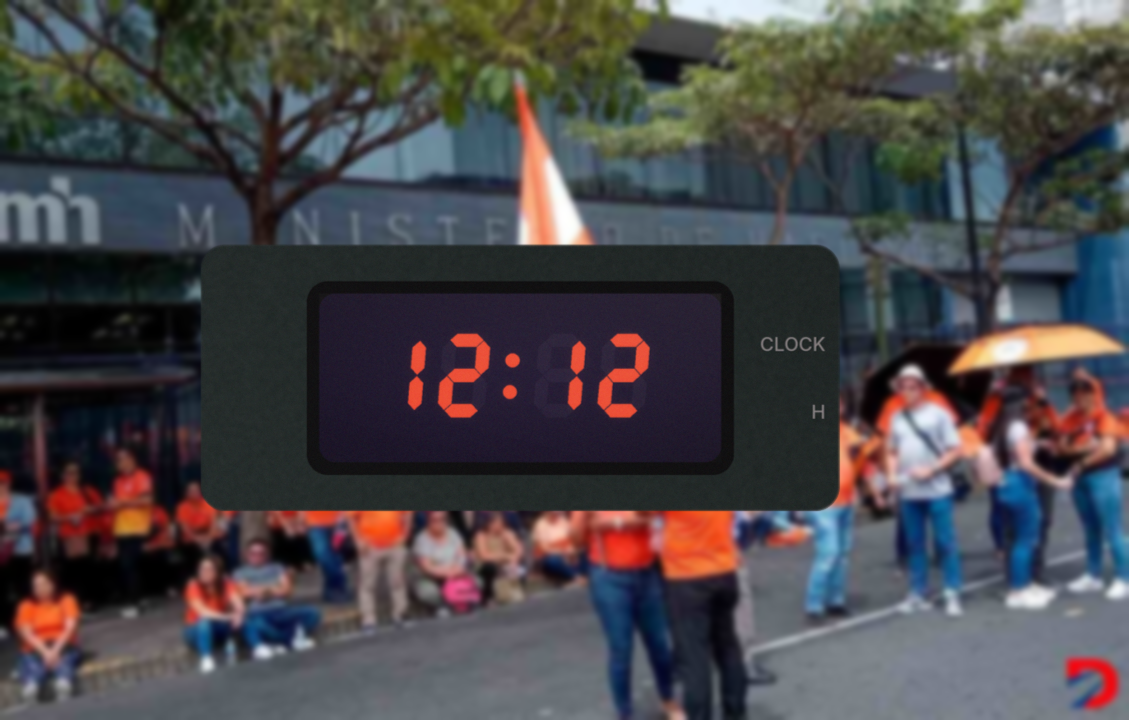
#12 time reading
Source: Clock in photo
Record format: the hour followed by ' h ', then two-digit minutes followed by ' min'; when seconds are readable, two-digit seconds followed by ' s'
12 h 12 min
